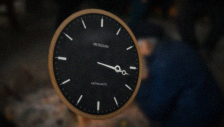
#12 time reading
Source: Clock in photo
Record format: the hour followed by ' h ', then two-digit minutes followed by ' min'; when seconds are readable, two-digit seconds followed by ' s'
3 h 17 min
